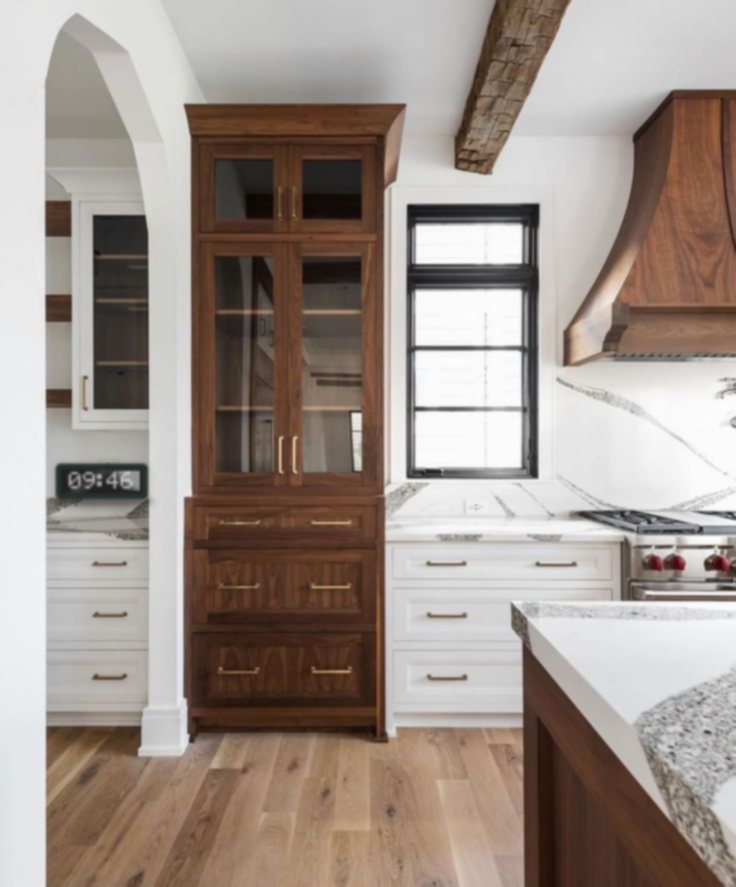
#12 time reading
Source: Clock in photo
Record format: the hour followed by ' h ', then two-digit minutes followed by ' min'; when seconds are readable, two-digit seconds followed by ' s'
9 h 46 min
